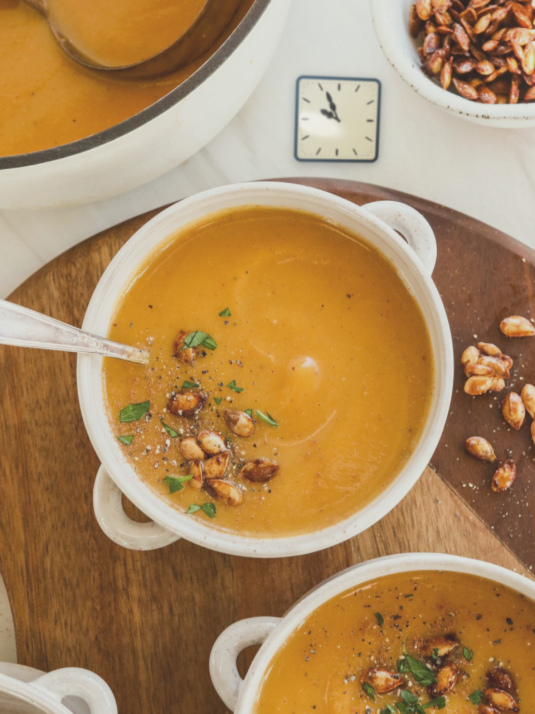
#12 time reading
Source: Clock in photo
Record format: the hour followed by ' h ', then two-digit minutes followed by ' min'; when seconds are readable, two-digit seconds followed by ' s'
9 h 56 min
